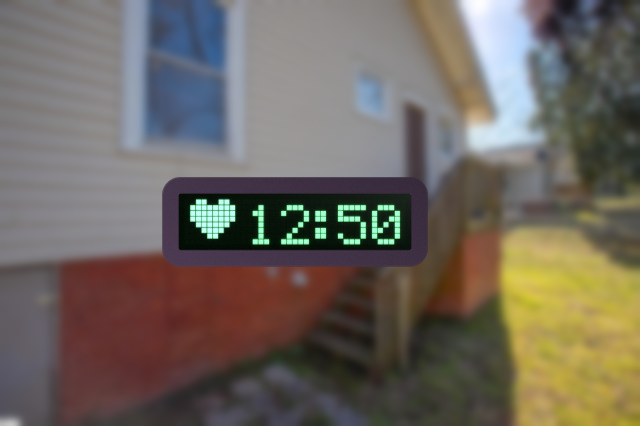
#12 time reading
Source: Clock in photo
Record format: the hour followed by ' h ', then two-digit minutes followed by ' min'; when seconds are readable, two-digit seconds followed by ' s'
12 h 50 min
